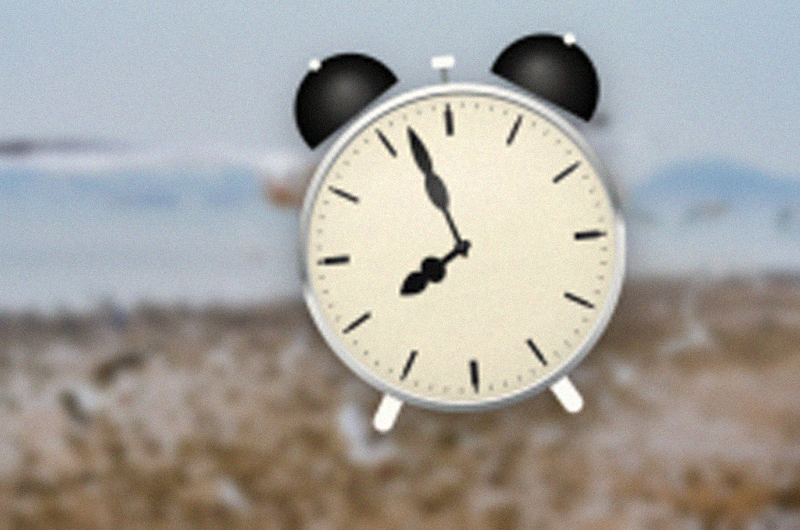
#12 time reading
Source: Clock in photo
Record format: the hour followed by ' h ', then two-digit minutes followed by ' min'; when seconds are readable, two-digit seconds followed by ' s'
7 h 57 min
